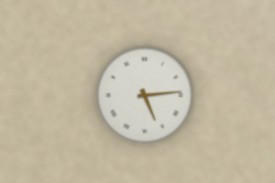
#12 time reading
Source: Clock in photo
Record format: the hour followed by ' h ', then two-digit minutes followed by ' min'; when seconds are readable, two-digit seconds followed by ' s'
5 h 14 min
